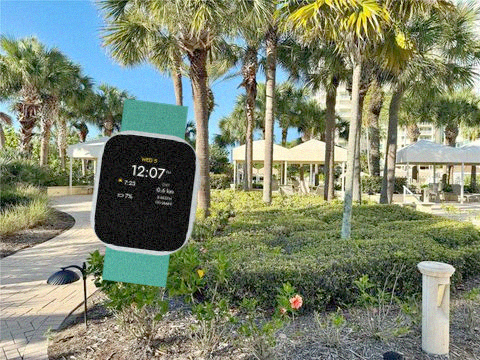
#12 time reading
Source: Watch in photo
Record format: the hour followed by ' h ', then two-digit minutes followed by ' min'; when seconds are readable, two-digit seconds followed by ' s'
12 h 07 min
